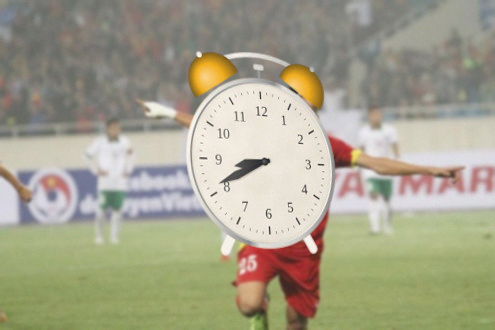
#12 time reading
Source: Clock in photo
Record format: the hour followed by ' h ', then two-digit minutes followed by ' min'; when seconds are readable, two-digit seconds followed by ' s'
8 h 41 min
